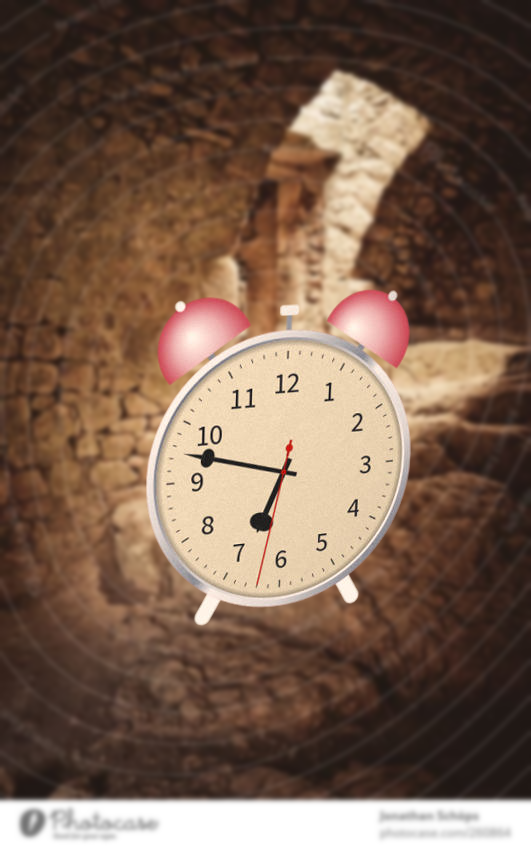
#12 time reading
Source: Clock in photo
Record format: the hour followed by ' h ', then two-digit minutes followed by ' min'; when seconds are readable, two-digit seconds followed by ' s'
6 h 47 min 32 s
